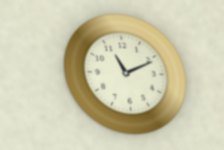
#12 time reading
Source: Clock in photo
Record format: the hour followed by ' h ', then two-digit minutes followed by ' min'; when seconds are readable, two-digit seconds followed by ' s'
11 h 11 min
